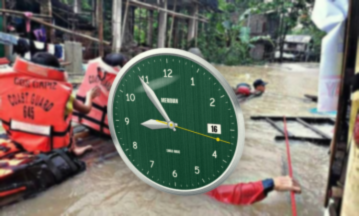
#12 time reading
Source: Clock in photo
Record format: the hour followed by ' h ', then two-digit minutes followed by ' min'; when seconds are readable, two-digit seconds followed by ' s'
8 h 54 min 17 s
